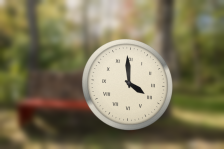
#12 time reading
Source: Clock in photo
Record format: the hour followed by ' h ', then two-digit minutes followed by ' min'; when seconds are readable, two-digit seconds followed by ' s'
3 h 59 min
